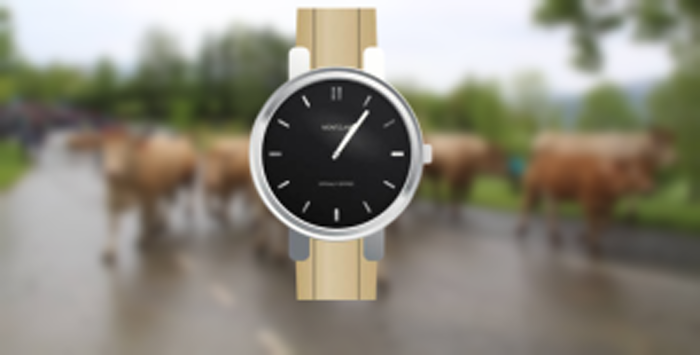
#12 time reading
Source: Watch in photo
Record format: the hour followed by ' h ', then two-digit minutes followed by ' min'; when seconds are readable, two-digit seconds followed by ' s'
1 h 06 min
